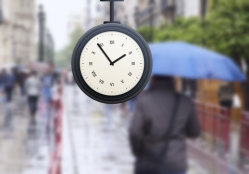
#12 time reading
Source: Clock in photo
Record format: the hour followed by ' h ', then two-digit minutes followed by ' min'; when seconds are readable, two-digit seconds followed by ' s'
1 h 54 min
